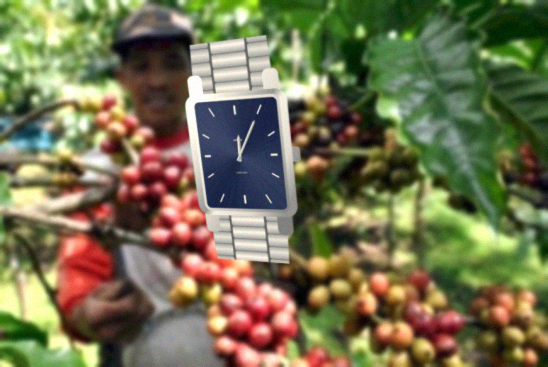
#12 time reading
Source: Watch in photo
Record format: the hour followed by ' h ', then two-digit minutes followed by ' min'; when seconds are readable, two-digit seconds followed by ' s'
12 h 05 min
